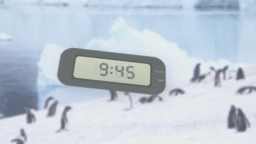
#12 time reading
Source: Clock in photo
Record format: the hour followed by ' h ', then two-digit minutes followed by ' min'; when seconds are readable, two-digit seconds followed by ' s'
9 h 45 min
